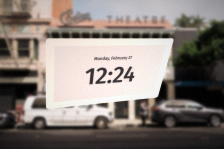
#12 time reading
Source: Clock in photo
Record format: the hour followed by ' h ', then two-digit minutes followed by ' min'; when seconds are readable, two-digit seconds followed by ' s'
12 h 24 min
